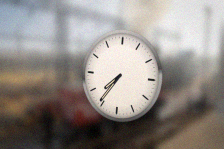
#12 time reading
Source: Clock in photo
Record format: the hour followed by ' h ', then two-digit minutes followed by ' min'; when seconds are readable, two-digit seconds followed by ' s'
7 h 36 min
